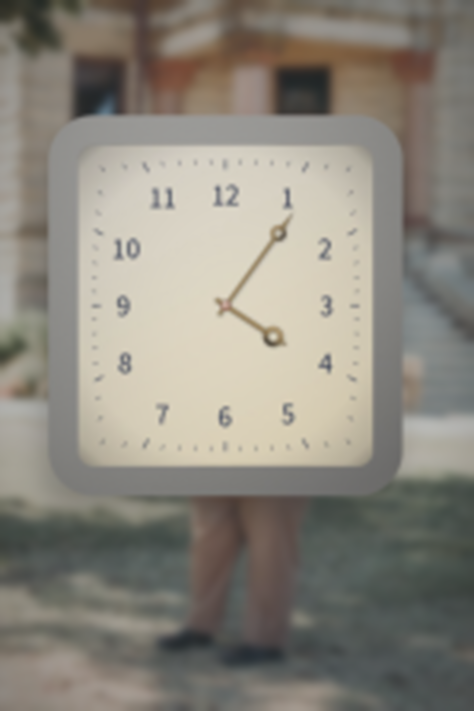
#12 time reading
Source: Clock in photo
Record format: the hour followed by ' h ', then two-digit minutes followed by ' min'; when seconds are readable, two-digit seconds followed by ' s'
4 h 06 min
